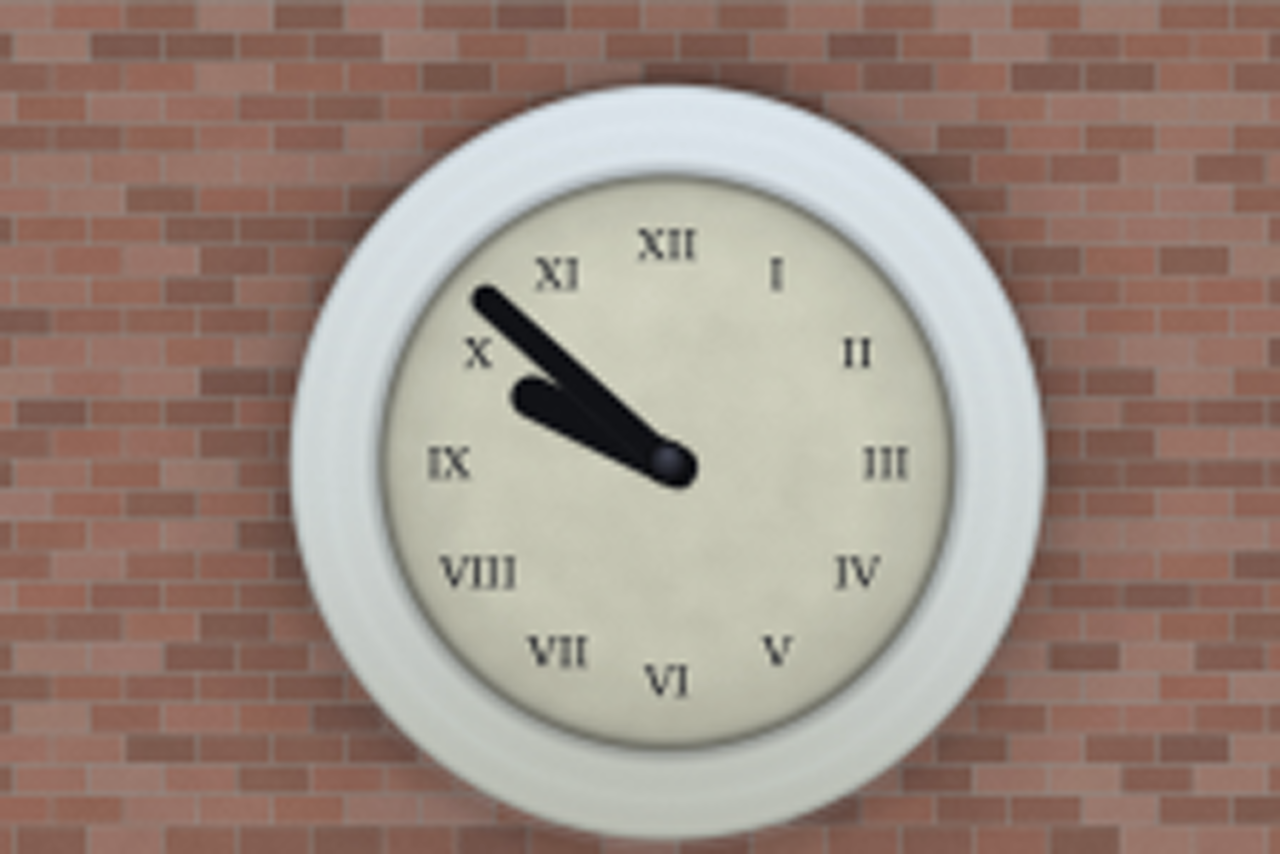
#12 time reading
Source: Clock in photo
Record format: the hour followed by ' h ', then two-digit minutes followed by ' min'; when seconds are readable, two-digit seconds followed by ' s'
9 h 52 min
